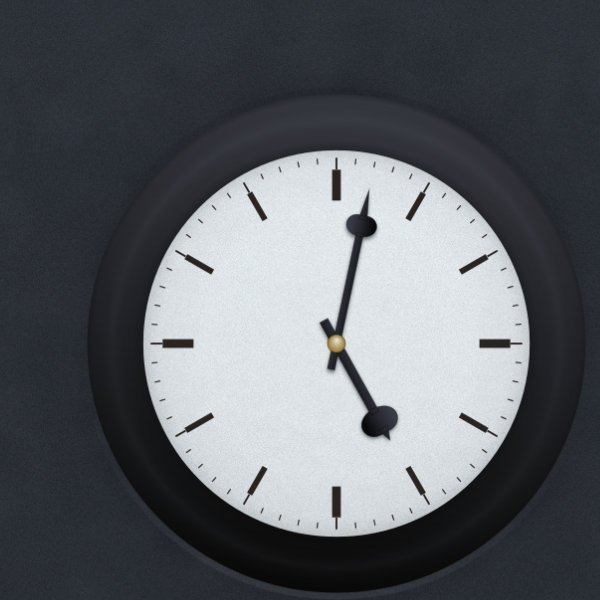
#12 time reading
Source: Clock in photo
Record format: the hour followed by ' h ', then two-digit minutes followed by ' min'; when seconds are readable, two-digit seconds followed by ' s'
5 h 02 min
